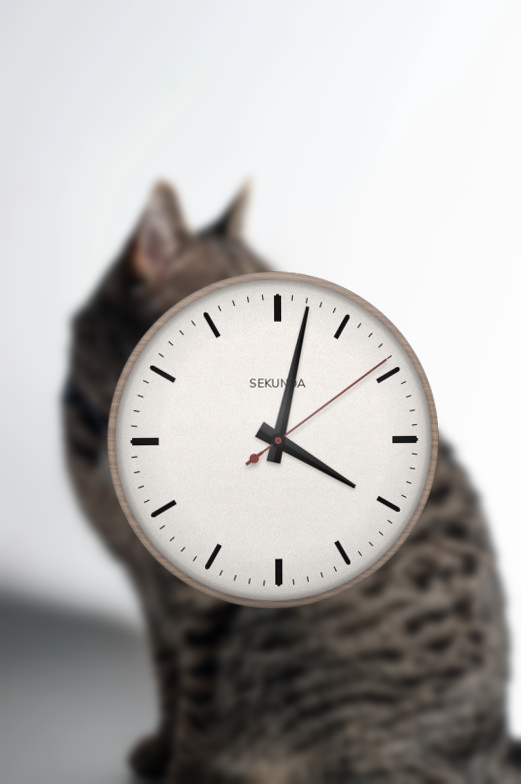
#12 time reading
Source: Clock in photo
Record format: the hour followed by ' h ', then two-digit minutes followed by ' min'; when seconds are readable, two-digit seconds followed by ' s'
4 h 02 min 09 s
